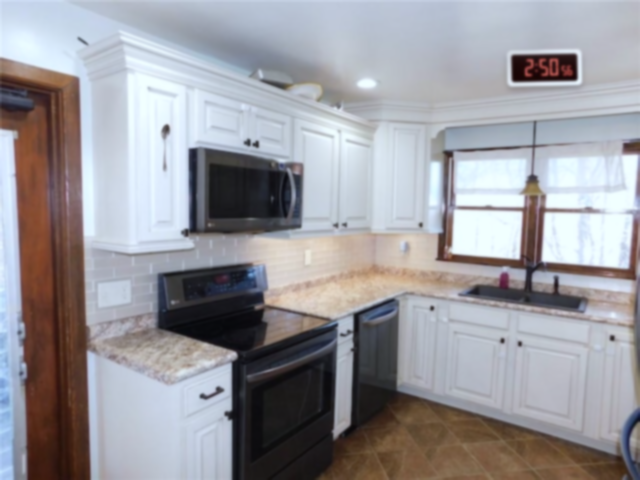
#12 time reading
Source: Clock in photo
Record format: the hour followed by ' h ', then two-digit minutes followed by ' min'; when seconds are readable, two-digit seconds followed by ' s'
2 h 50 min
